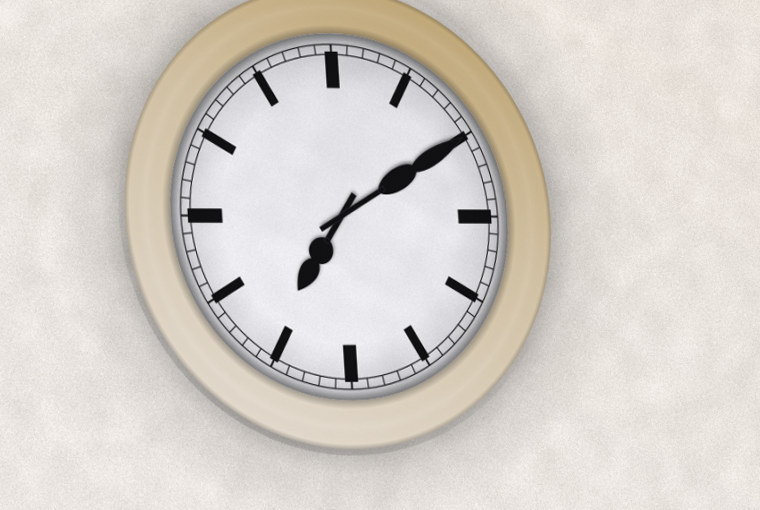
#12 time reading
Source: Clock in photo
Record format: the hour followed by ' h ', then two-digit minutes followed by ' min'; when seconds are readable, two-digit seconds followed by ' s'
7 h 10 min
